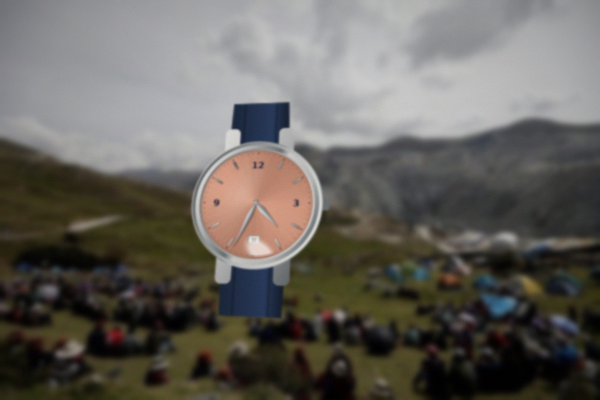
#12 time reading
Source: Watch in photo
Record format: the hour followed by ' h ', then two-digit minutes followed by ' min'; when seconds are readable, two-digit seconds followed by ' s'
4 h 34 min
